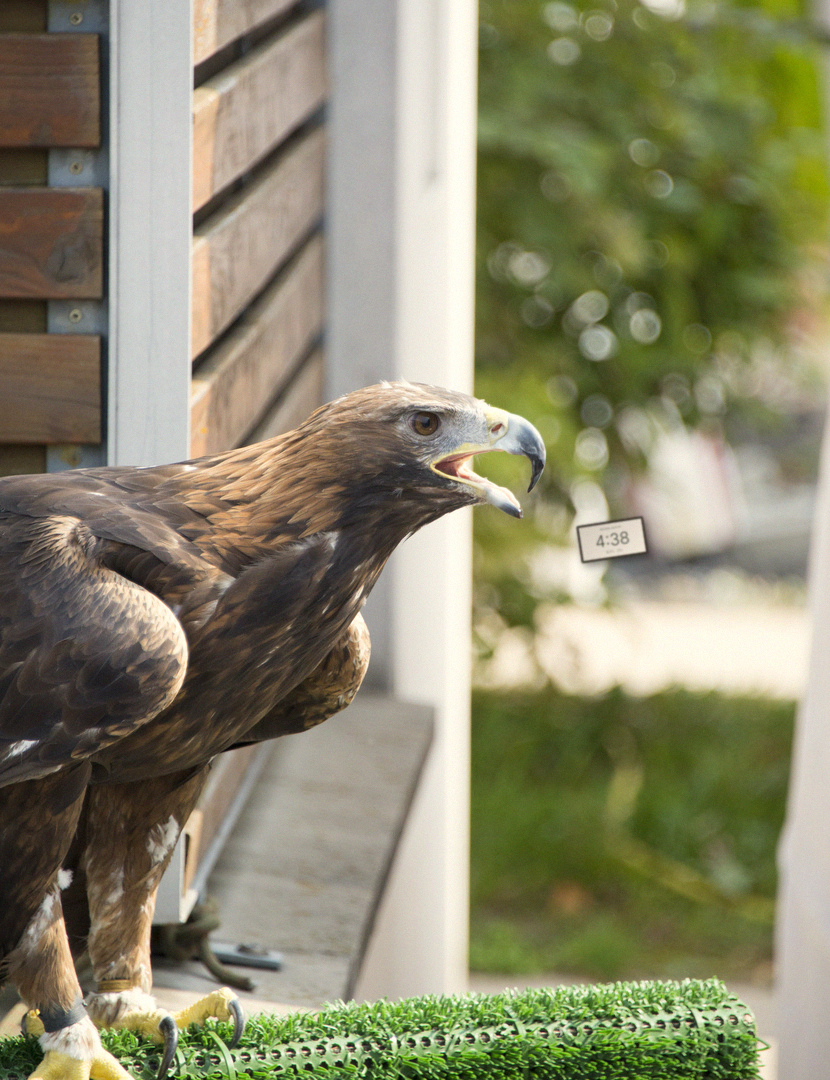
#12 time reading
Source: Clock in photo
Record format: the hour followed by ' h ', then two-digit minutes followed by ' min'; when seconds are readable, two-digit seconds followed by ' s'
4 h 38 min
